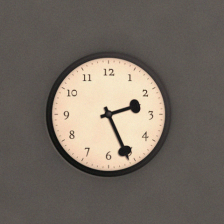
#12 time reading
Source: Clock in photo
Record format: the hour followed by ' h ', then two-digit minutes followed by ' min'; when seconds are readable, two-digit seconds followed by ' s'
2 h 26 min
